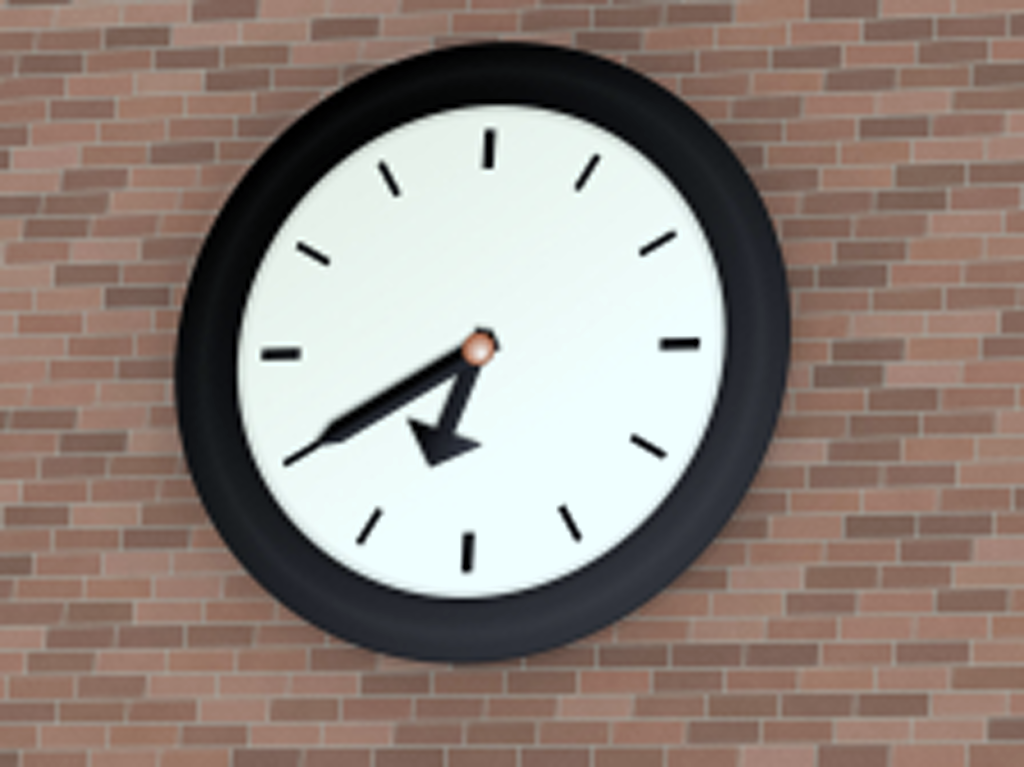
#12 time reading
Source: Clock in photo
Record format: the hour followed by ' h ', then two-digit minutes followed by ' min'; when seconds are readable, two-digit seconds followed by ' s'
6 h 40 min
